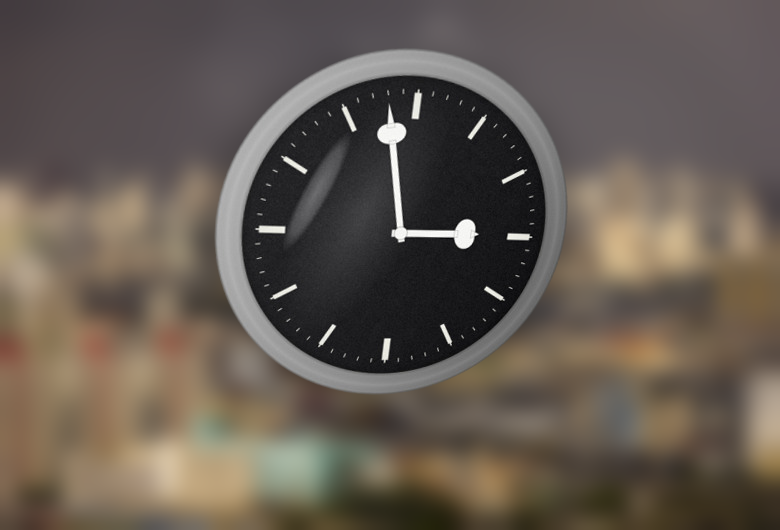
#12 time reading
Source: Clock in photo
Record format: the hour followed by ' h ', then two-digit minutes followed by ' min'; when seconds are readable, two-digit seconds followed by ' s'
2 h 58 min
